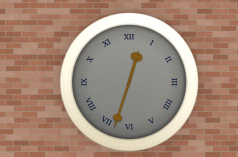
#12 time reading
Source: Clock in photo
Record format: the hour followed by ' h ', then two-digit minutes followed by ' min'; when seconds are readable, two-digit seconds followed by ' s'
12 h 33 min
